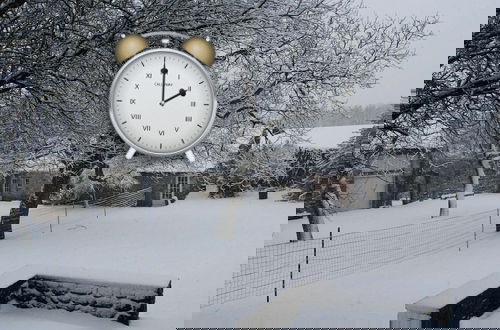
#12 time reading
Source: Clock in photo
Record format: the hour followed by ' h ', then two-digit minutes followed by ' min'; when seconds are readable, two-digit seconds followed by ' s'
2 h 00 min
